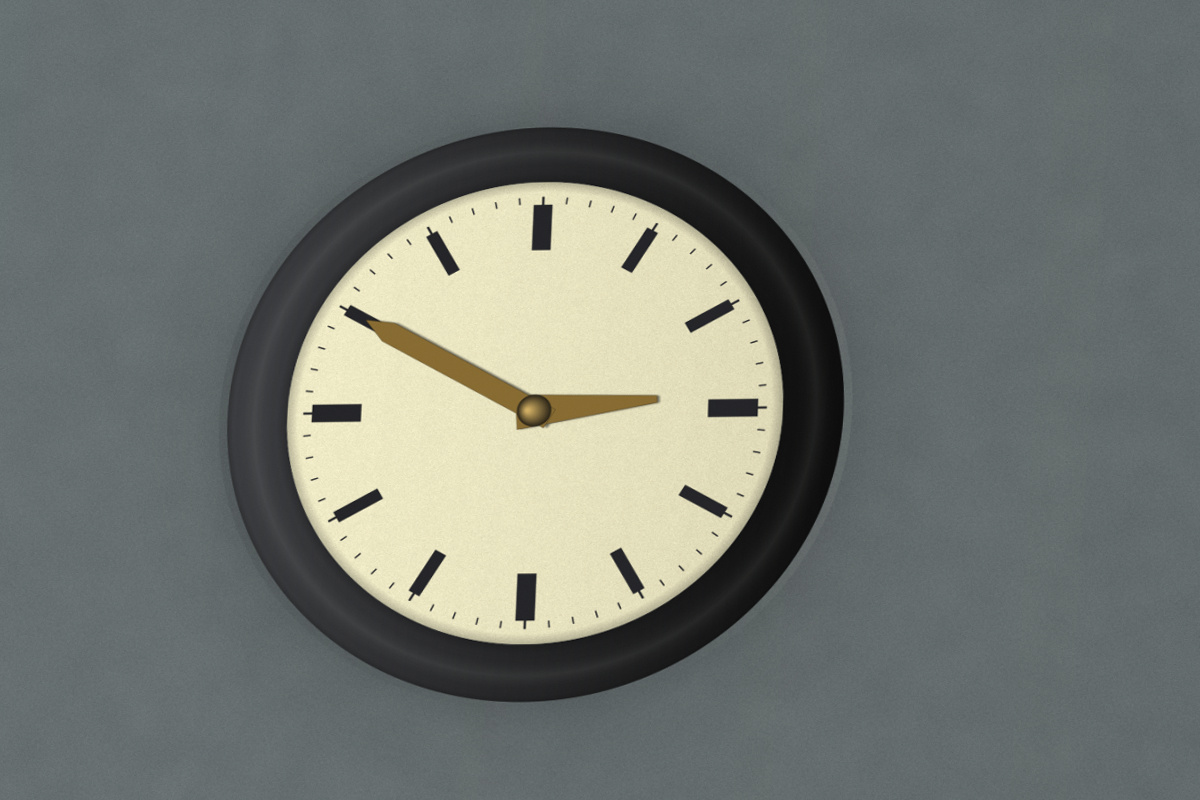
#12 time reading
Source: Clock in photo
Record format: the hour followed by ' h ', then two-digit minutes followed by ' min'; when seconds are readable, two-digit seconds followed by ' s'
2 h 50 min
